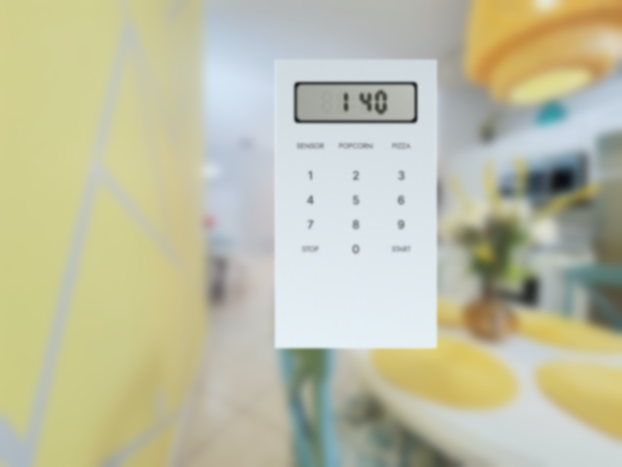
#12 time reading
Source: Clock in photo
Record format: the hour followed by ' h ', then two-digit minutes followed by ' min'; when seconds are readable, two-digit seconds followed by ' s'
1 h 40 min
